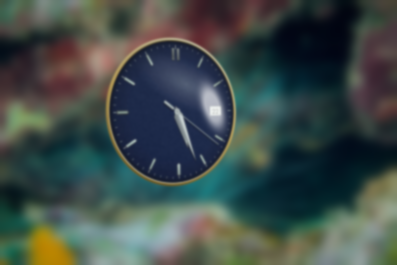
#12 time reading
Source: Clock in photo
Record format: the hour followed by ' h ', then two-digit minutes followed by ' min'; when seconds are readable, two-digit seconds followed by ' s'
5 h 26 min 21 s
